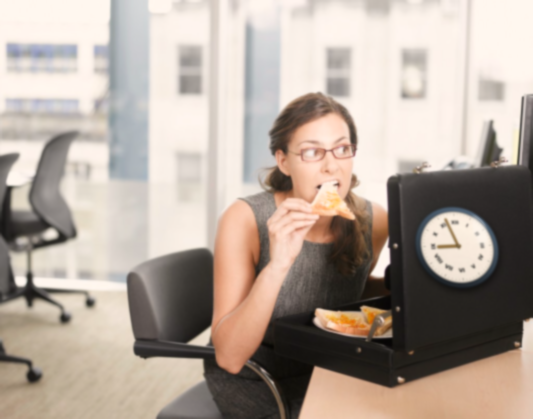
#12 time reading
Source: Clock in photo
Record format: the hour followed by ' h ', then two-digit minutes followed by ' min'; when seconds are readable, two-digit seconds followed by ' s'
8 h 57 min
